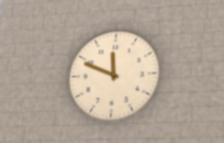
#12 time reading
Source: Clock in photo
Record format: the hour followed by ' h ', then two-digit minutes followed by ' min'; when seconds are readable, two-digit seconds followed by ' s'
11 h 49 min
